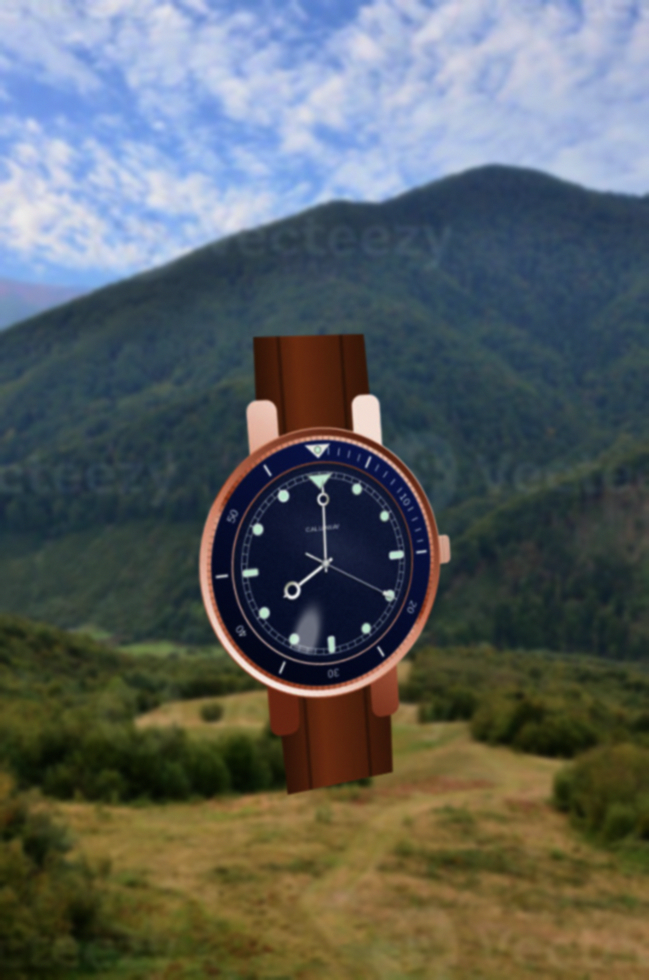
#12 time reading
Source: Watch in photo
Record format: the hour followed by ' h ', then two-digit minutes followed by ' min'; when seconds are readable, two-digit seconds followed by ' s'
8 h 00 min 20 s
